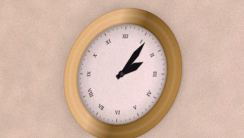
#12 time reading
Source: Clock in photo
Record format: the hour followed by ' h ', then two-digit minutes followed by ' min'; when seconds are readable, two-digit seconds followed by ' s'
2 h 06 min
